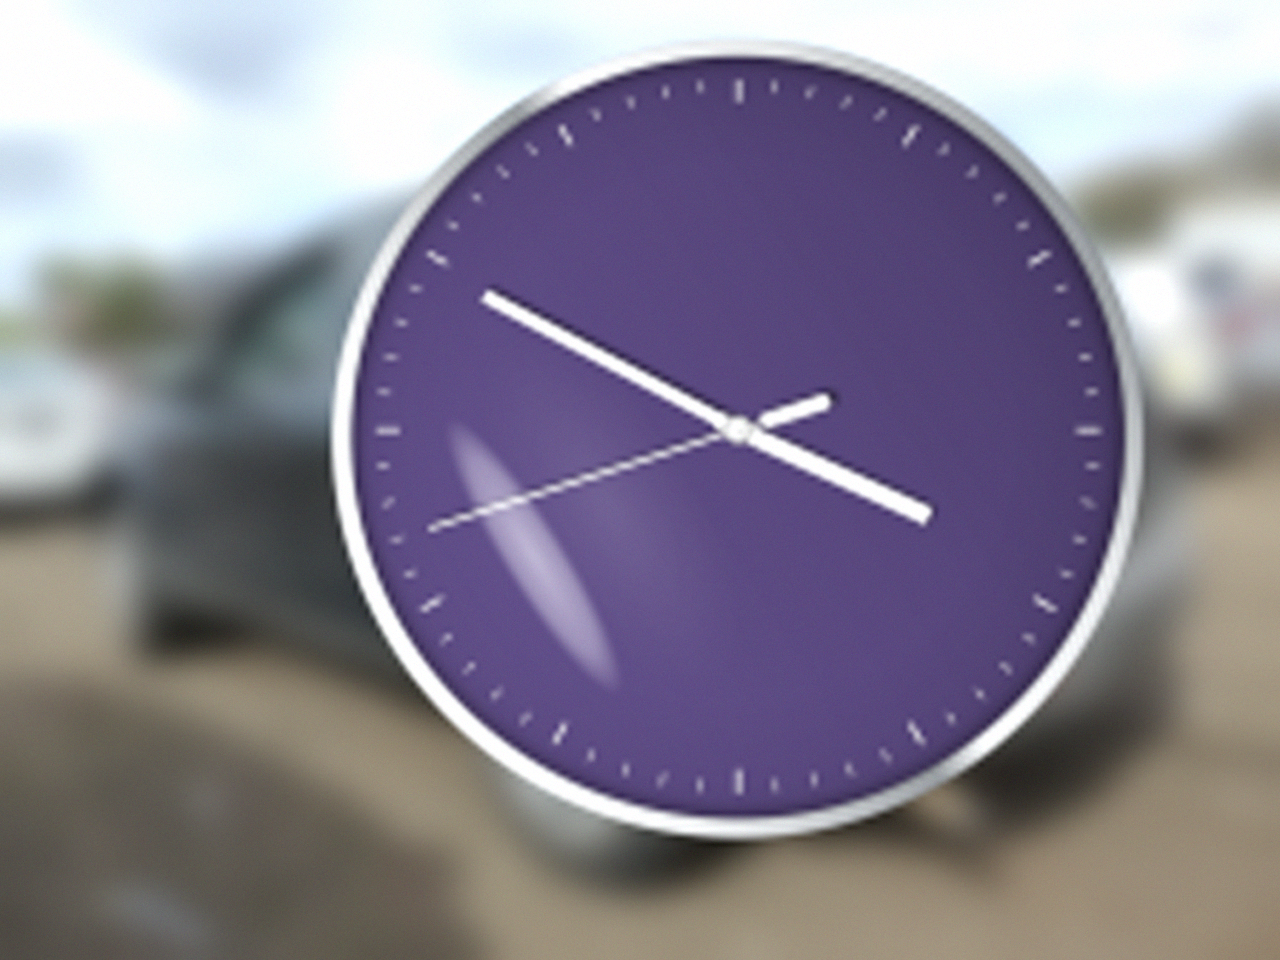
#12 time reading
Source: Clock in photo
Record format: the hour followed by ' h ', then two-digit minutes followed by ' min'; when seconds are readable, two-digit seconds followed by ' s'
3 h 49 min 42 s
